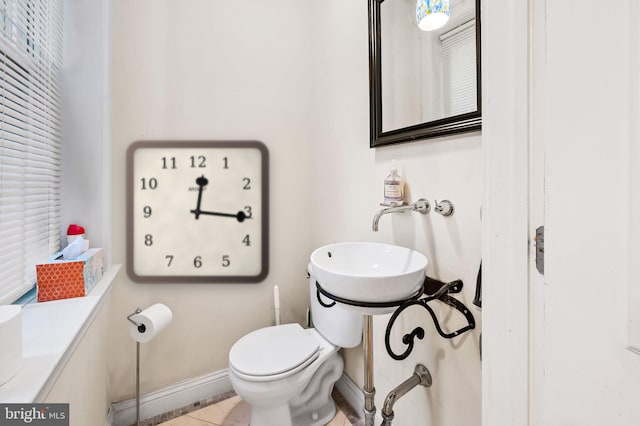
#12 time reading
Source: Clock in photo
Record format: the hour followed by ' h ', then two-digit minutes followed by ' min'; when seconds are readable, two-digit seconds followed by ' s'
12 h 16 min
